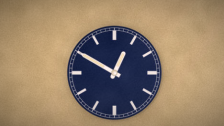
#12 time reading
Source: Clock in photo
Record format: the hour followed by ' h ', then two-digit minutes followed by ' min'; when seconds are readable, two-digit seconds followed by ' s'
12 h 50 min
